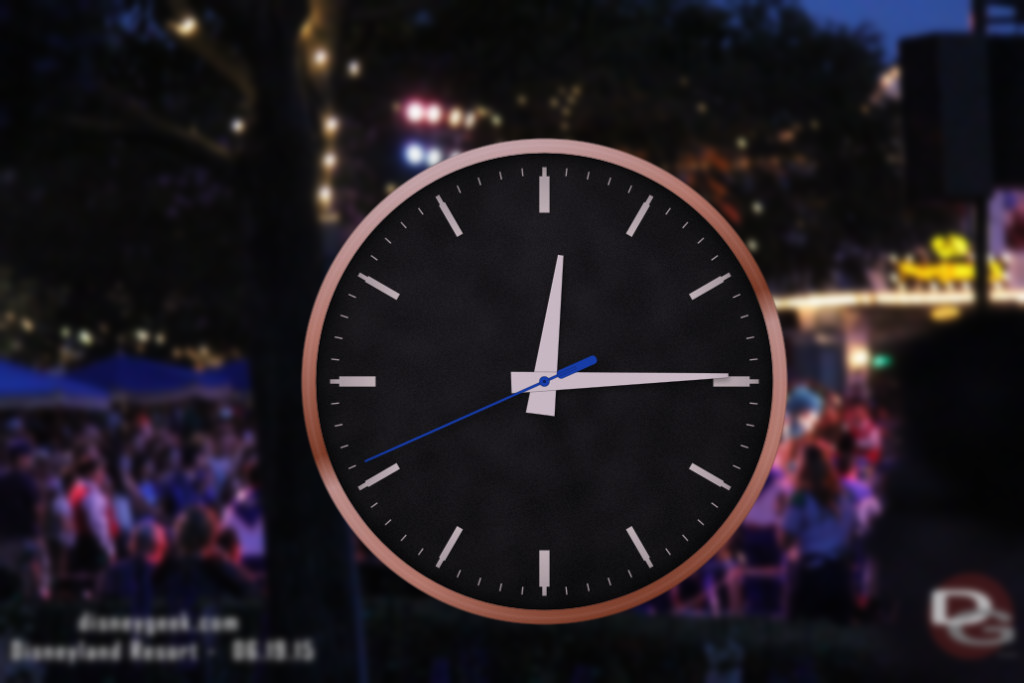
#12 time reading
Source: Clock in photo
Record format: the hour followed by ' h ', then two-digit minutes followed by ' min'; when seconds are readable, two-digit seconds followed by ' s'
12 h 14 min 41 s
